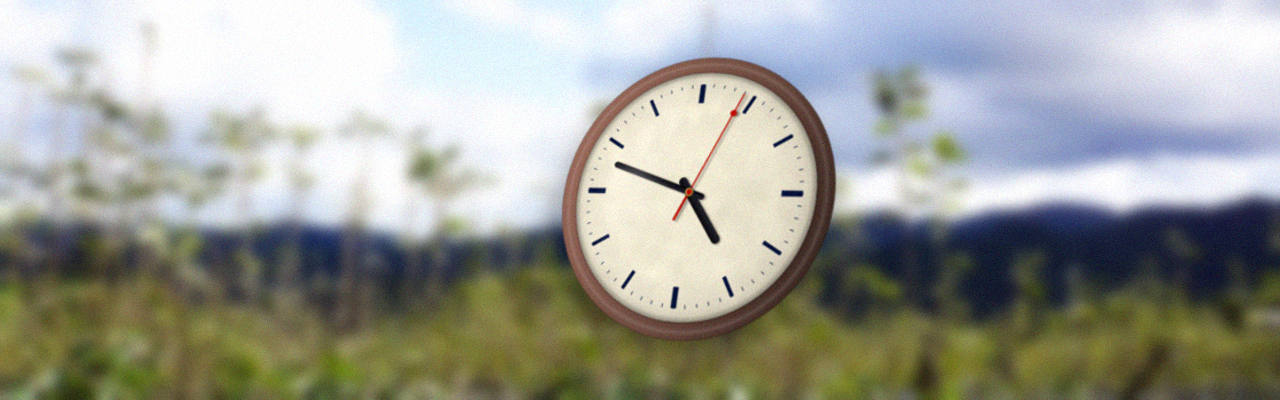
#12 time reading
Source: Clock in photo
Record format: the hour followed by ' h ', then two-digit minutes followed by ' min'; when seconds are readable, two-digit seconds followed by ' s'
4 h 48 min 04 s
